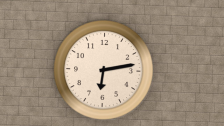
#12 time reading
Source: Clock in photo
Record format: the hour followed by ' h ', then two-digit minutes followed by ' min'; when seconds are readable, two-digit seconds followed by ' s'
6 h 13 min
